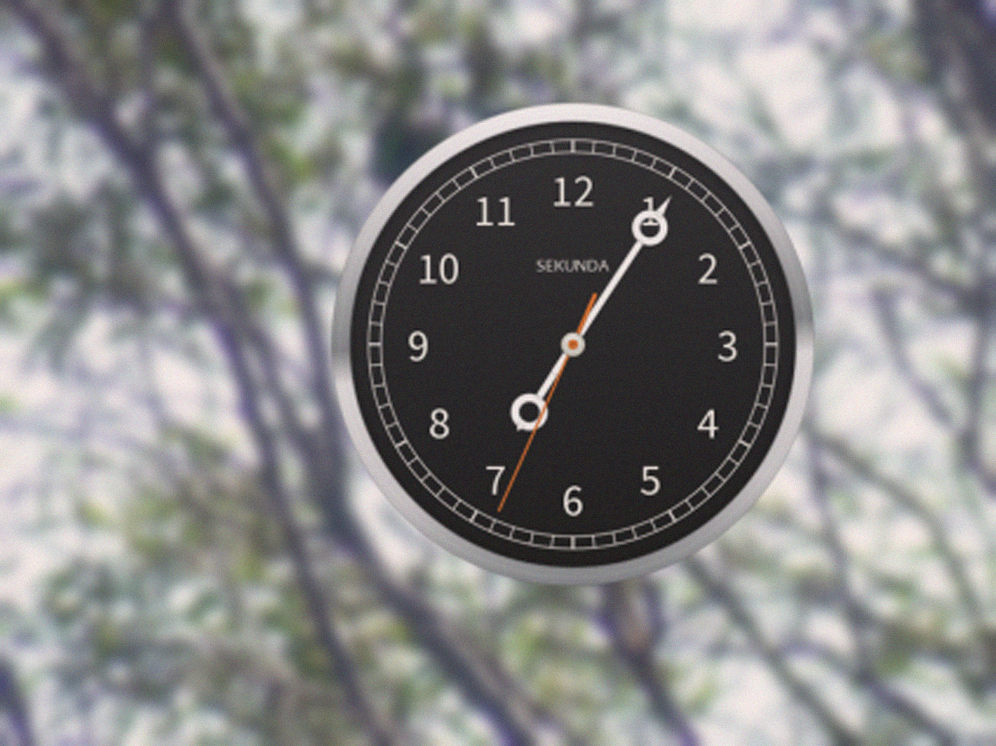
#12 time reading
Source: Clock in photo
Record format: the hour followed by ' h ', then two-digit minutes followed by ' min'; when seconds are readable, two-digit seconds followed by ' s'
7 h 05 min 34 s
